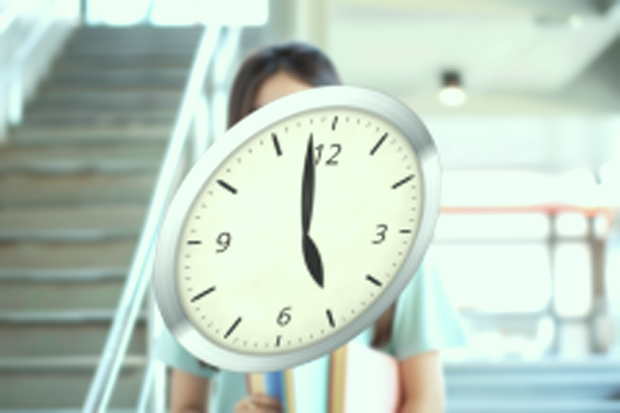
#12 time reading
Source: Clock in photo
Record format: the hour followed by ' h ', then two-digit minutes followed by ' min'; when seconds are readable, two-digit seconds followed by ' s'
4 h 58 min
